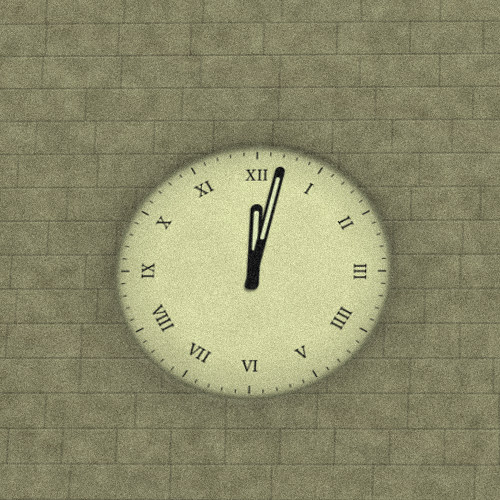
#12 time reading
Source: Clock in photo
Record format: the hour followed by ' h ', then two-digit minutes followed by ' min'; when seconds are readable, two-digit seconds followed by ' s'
12 h 02 min
